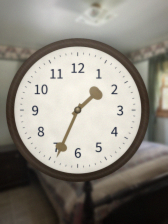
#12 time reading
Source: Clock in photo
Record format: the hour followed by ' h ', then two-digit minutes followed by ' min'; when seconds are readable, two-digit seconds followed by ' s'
1 h 34 min
